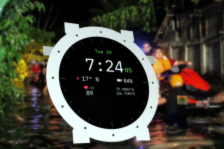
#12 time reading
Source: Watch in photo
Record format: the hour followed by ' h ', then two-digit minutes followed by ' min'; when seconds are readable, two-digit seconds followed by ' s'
7 h 24 min
